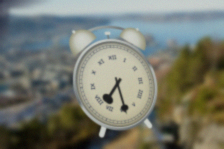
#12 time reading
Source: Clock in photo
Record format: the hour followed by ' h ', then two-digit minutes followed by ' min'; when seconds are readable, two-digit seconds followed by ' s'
7 h 29 min
